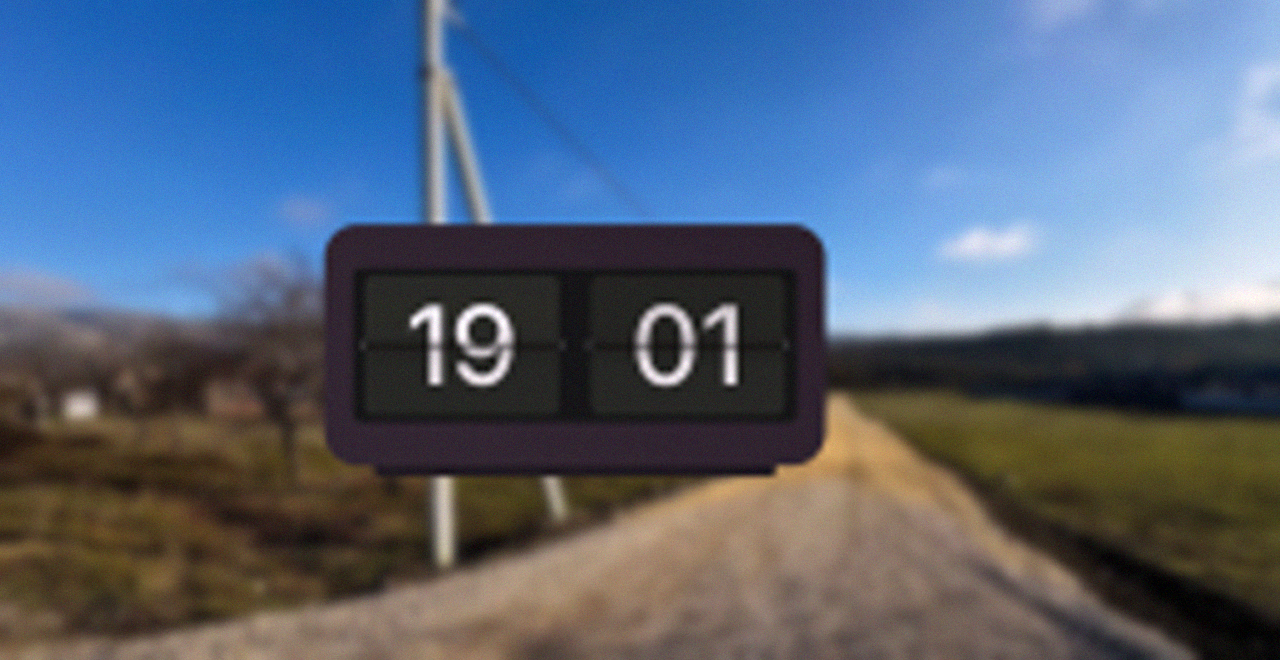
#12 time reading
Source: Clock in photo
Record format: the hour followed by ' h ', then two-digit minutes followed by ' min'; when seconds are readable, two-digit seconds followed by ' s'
19 h 01 min
